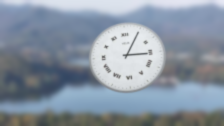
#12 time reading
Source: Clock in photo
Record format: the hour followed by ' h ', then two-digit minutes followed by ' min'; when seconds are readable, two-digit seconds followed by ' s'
3 h 05 min
